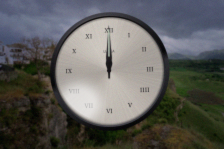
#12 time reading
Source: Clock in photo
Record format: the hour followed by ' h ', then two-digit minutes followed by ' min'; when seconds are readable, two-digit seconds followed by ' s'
12 h 00 min
